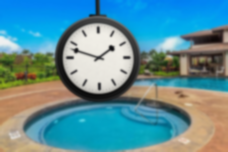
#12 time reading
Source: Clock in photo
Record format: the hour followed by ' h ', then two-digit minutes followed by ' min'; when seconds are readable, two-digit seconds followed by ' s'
1 h 48 min
